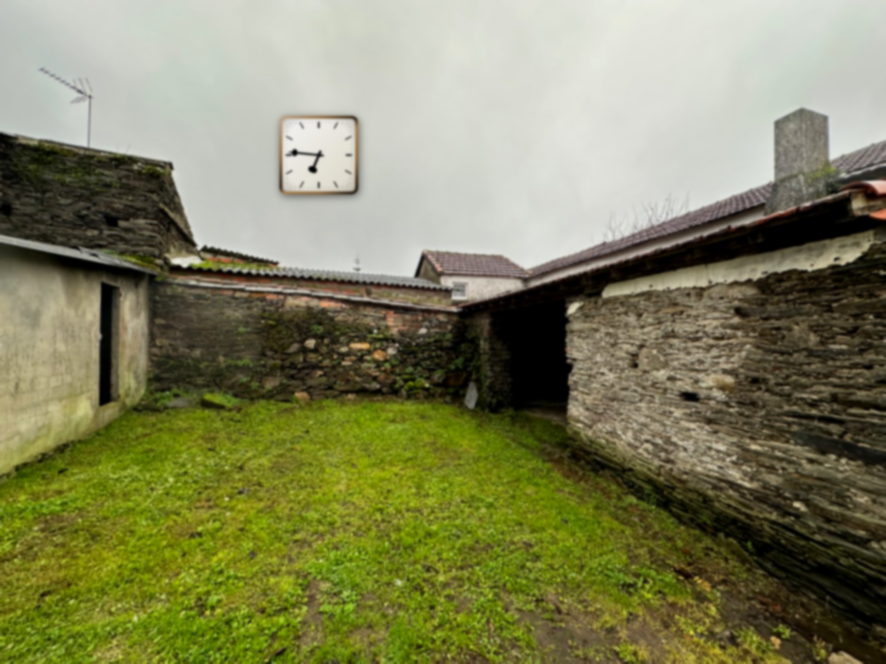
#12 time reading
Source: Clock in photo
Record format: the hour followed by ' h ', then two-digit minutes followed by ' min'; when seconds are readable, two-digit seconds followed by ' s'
6 h 46 min
